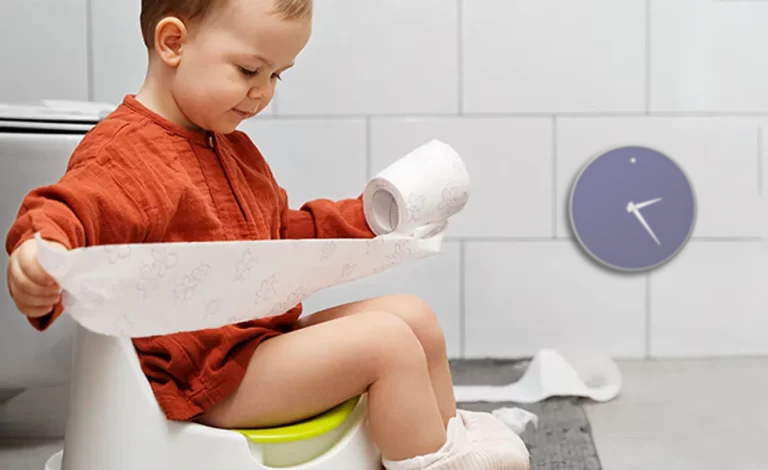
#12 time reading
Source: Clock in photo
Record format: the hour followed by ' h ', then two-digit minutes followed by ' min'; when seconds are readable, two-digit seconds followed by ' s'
2 h 24 min
